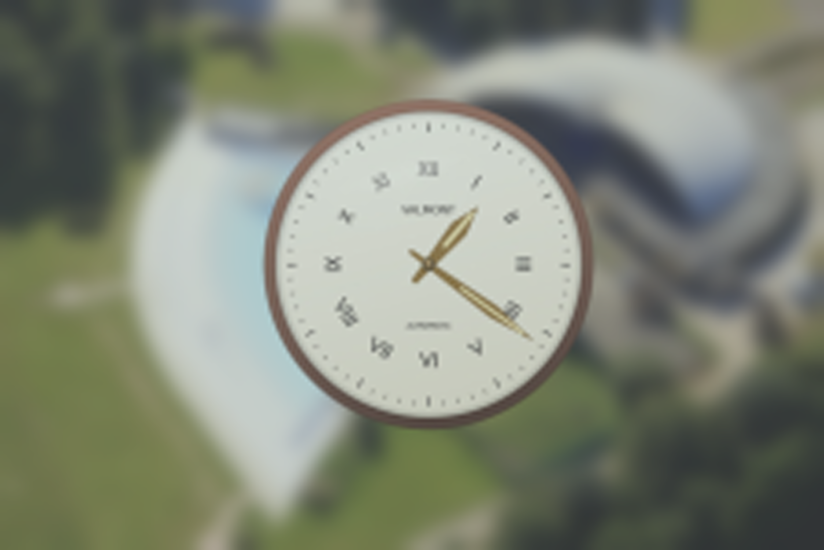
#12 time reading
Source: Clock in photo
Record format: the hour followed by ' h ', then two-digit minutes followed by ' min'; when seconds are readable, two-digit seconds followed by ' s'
1 h 21 min
